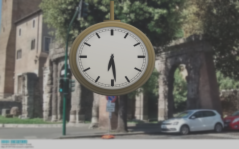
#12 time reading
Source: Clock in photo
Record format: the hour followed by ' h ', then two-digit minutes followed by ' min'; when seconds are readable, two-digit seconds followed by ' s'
6 h 29 min
